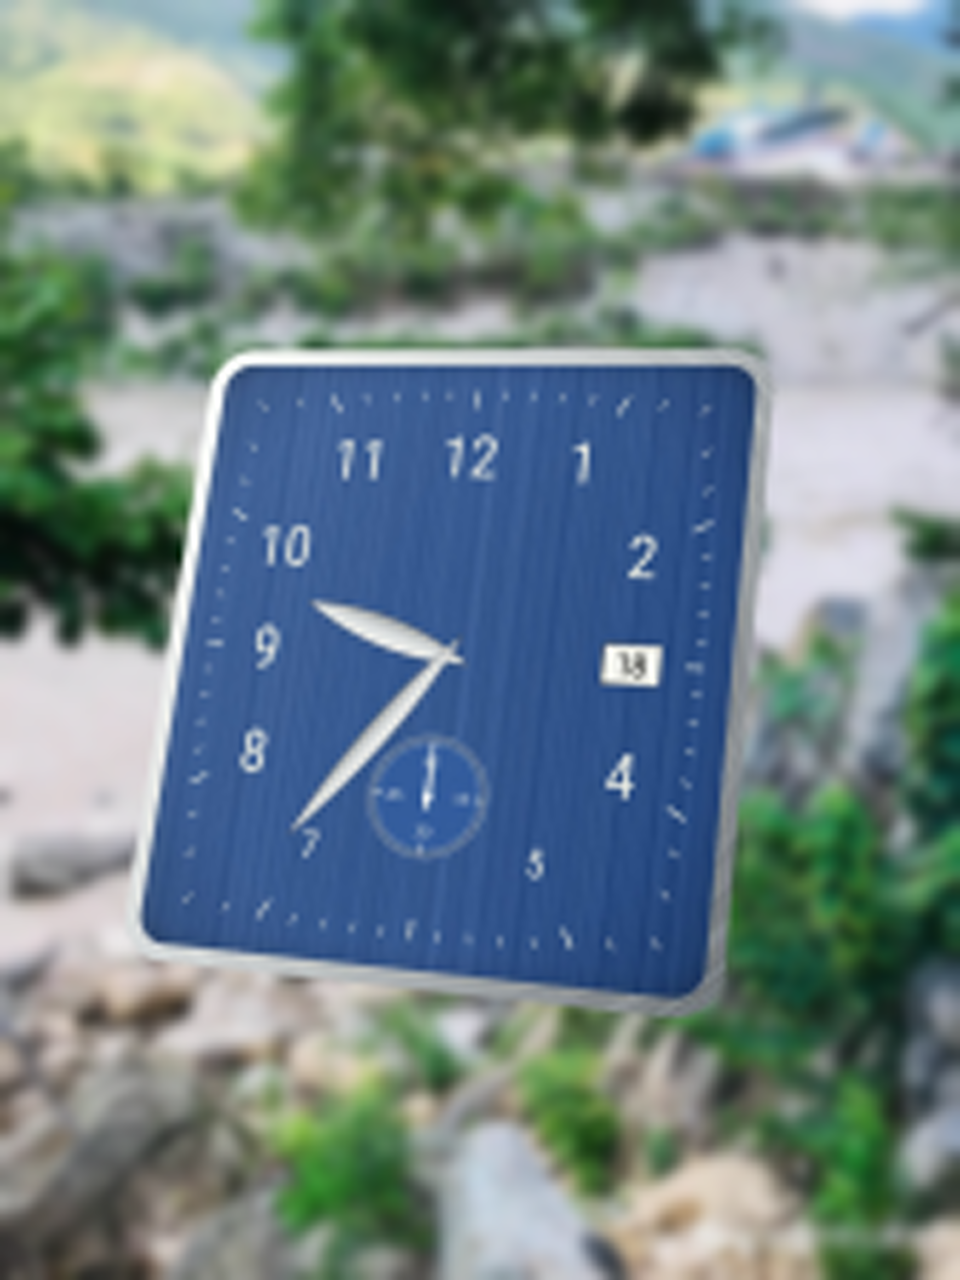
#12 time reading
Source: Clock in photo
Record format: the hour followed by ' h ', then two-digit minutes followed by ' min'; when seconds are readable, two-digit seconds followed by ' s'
9 h 36 min
